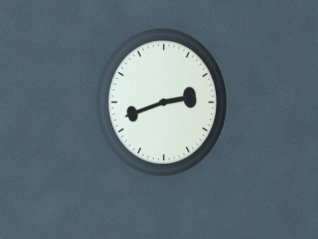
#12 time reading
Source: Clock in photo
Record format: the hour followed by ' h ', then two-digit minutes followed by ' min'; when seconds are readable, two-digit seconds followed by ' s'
2 h 42 min
